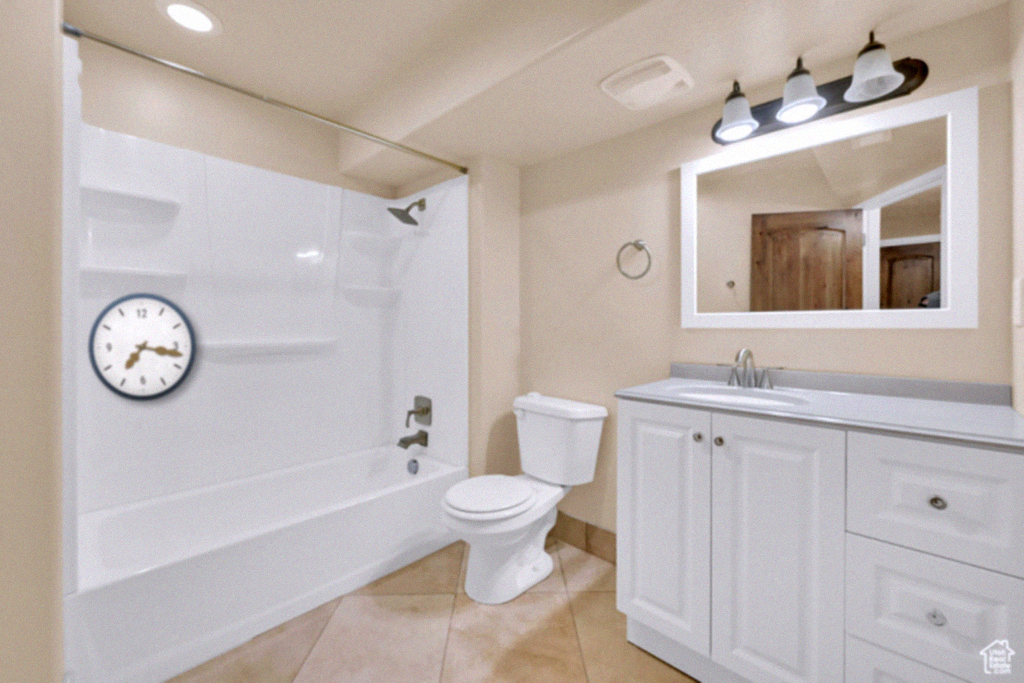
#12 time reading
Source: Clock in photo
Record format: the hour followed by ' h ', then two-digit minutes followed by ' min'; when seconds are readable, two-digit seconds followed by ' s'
7 h 17 min
